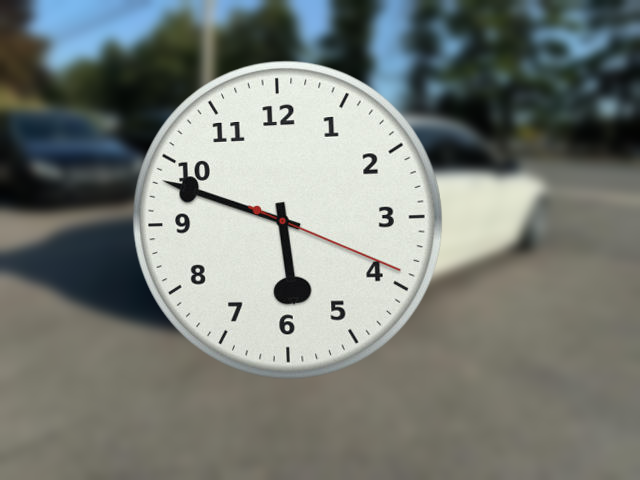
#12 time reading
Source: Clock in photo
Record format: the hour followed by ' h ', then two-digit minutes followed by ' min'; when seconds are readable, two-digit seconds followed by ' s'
5 h 48 min 19 s
